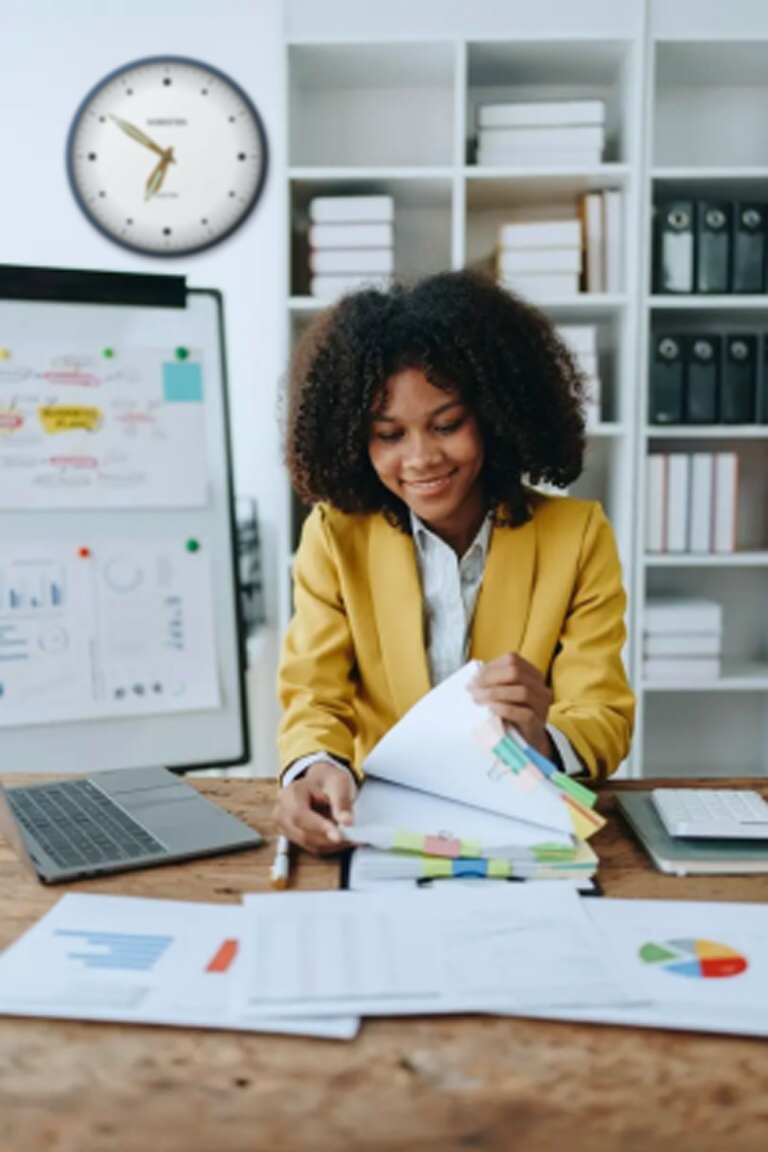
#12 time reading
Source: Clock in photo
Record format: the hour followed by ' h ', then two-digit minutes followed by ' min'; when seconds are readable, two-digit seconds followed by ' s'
6 h 51 min
